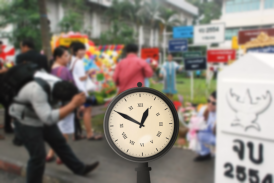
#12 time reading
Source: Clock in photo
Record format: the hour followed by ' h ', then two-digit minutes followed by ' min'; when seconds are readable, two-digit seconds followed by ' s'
12 h 50 min
